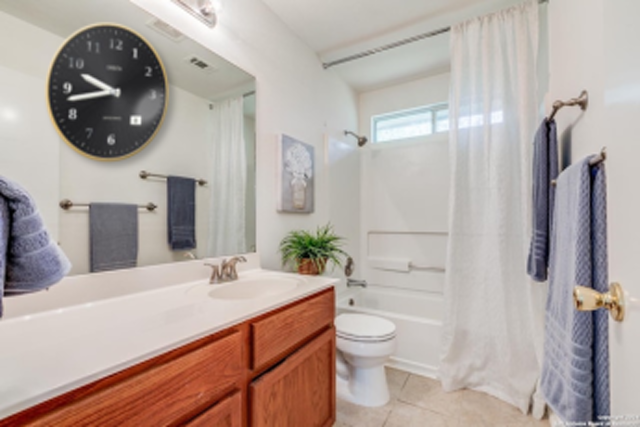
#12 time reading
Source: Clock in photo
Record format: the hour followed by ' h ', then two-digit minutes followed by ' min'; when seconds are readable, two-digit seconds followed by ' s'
9 h 43 min
